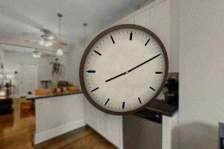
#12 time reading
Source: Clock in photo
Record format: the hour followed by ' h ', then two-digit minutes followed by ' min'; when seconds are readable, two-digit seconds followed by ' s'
8 h 10 min
